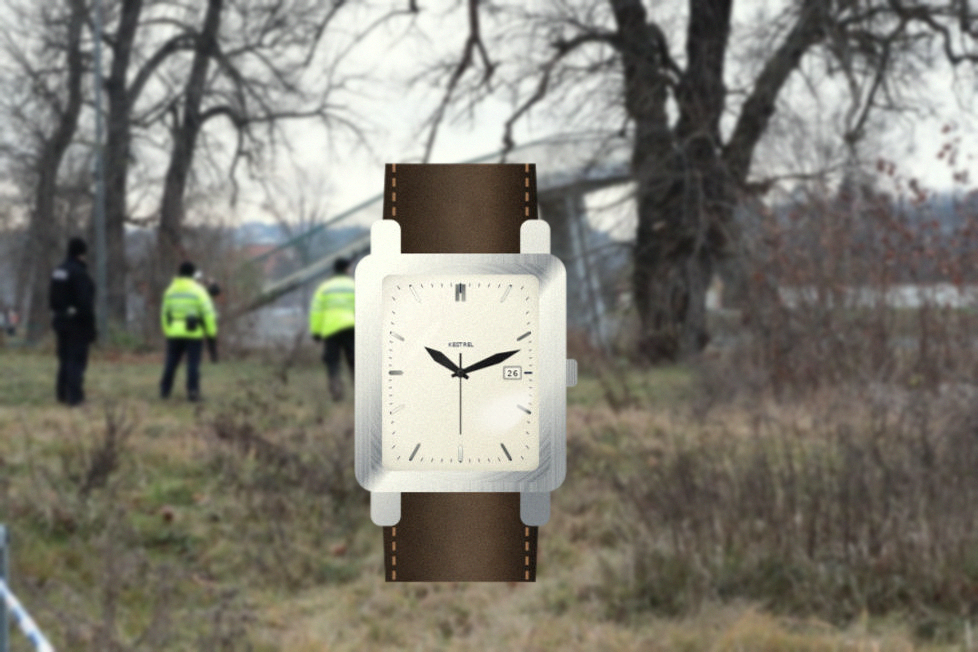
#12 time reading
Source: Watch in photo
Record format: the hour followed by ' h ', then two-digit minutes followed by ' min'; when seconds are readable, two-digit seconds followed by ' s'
10 h 11 min 30 s
